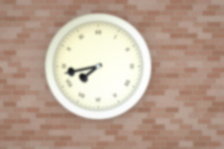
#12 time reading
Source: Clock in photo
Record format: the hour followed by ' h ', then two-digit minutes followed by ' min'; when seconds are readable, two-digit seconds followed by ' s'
7 h 43 min
